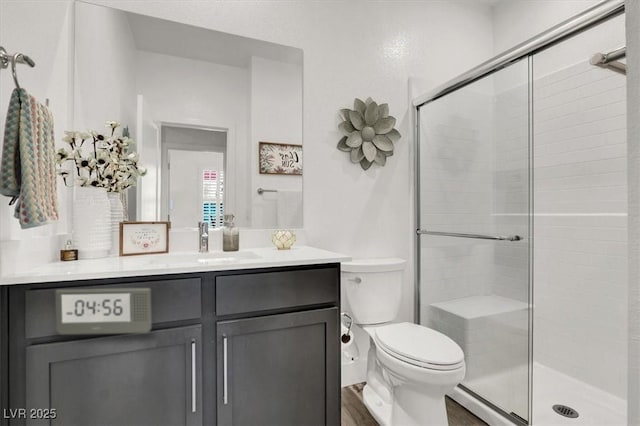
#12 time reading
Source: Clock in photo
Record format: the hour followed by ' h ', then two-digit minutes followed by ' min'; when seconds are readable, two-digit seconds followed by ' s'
4 h 56 min
